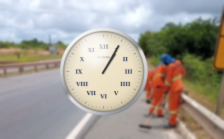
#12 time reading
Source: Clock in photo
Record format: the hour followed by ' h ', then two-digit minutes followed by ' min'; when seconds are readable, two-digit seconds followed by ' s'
1 h 05 min
